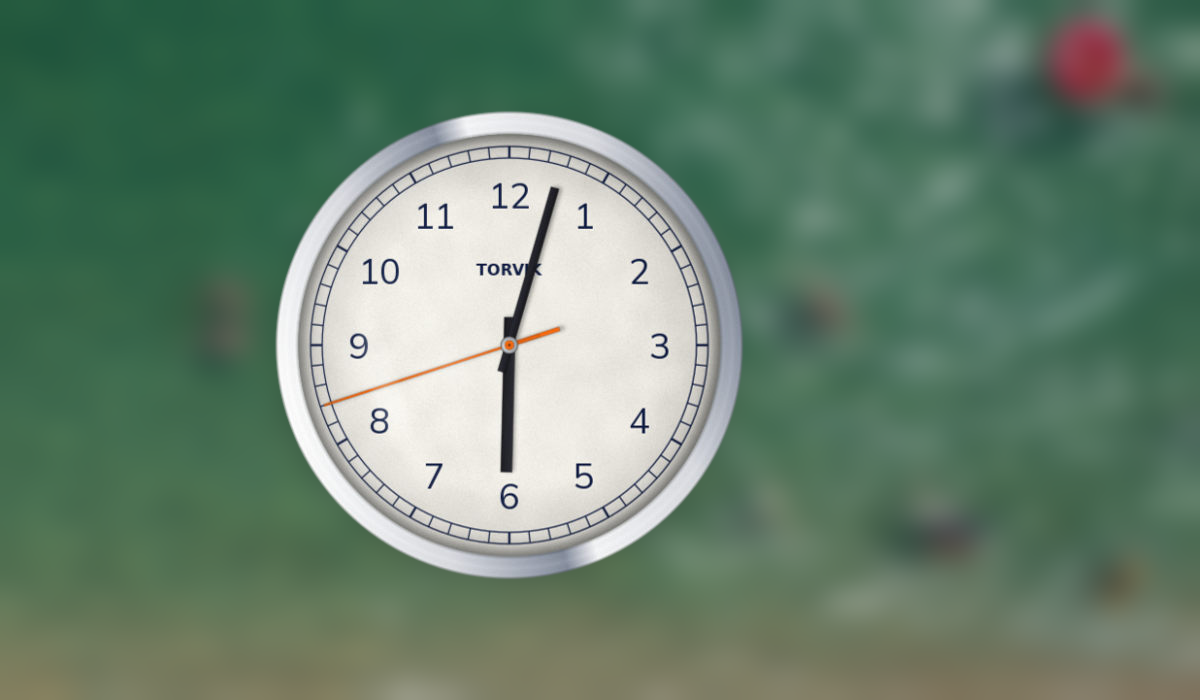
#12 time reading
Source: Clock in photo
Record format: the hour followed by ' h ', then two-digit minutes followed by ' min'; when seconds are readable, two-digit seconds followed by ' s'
6 h 02 min 42 s
